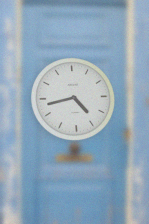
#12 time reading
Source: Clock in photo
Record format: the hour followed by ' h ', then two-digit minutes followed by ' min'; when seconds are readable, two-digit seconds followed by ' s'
4 h 43 min
